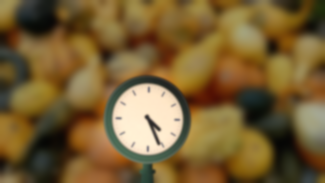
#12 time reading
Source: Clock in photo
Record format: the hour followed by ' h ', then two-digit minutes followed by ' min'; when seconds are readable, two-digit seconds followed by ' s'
4 h 26 min
